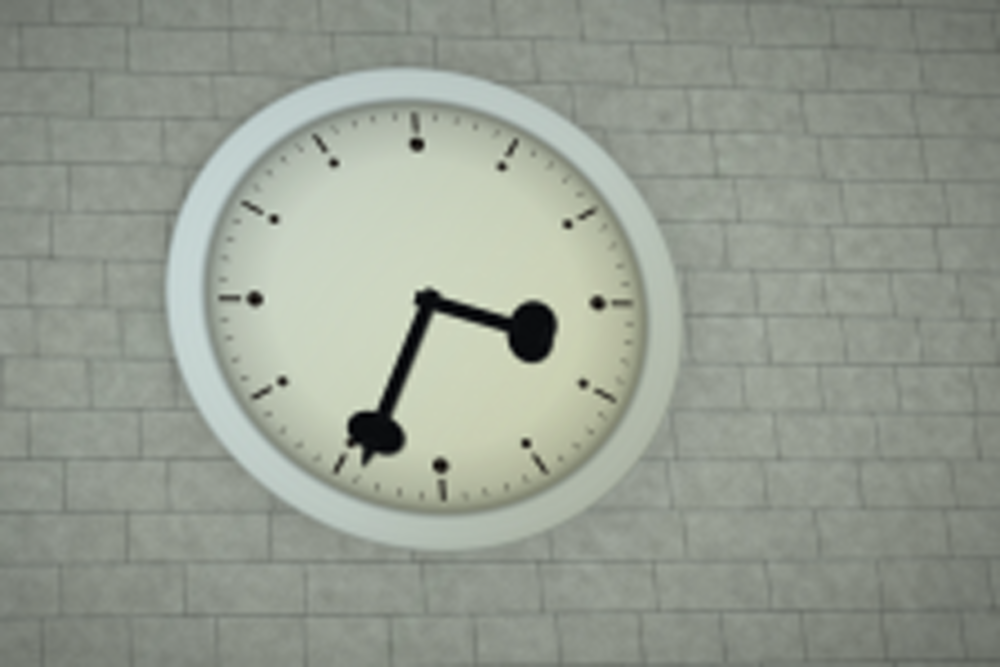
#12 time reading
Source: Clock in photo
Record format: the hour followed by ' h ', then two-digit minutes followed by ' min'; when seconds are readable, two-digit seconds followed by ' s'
3 h 34 min
